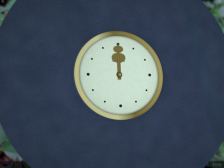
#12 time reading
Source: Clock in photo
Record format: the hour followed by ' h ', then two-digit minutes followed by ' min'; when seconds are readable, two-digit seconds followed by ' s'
12 h 00 min
